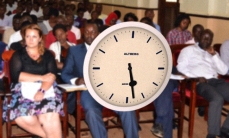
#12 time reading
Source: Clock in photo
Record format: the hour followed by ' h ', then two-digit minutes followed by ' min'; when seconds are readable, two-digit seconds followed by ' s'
5 h 28 min
